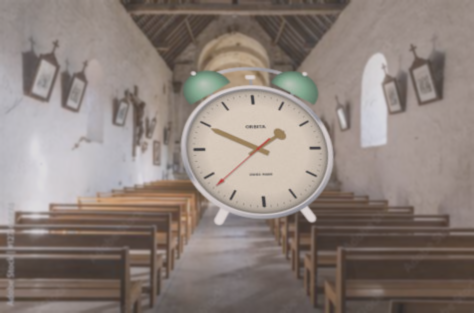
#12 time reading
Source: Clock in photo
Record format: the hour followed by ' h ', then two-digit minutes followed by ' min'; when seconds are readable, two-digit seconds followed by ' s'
1 h 49 min 38 s
